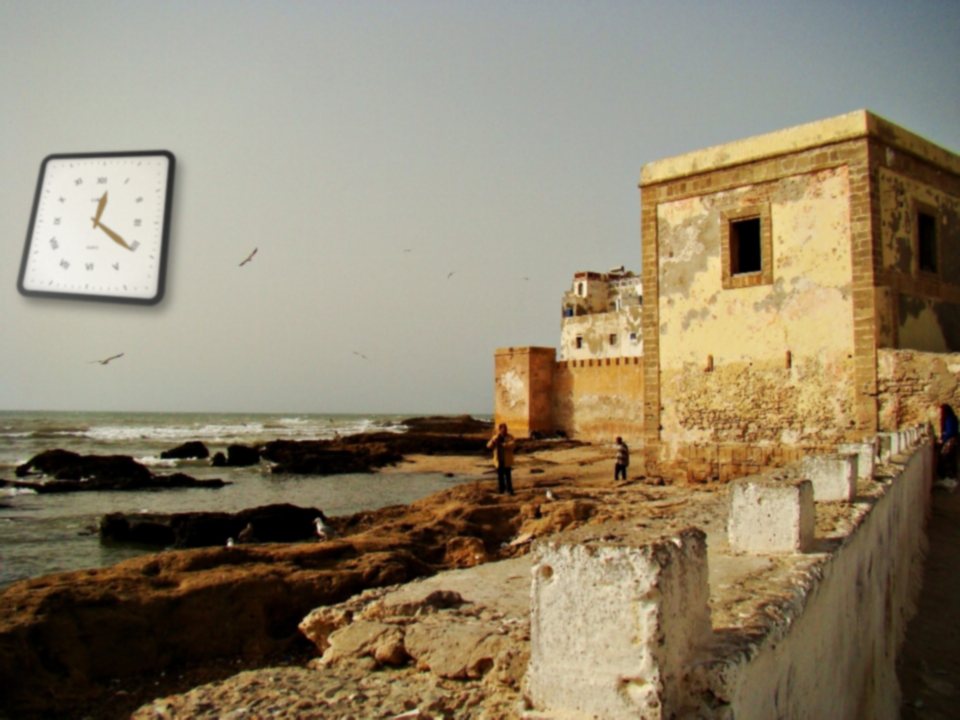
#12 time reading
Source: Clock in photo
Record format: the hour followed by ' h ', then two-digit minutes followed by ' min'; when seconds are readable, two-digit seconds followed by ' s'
12 h 21 min
